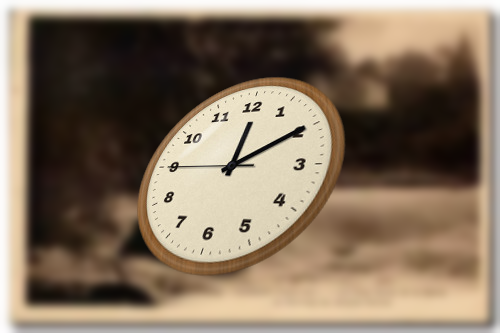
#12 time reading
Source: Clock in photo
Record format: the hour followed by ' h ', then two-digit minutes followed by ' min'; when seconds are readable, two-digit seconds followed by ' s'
12 h 09 min 45 s
